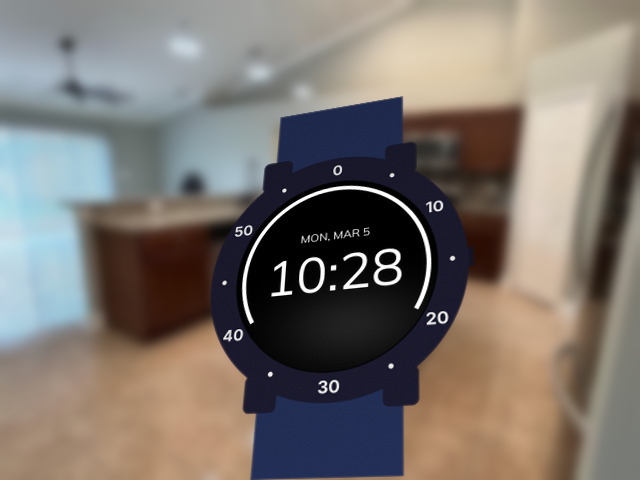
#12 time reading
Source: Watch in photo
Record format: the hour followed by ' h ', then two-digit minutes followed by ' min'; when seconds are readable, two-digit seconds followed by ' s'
10 h 28 min
